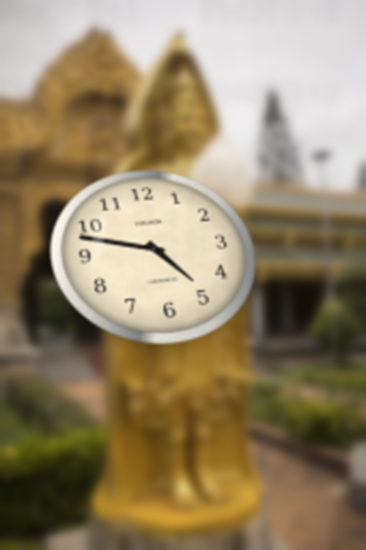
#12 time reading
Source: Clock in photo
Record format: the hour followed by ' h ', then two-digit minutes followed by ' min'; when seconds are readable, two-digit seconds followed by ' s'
4 h 48 min
